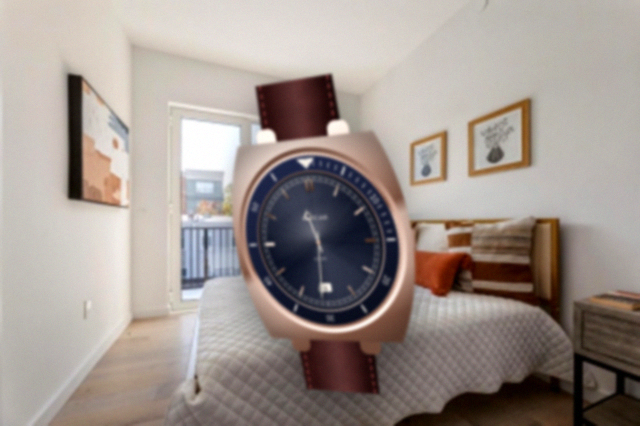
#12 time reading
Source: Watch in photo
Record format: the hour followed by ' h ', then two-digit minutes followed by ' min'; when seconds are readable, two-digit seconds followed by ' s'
11 h 31 min
